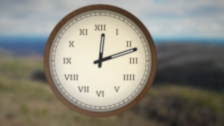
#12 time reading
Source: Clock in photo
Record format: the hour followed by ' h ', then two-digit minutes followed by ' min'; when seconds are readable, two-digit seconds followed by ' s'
12 h 12 min
